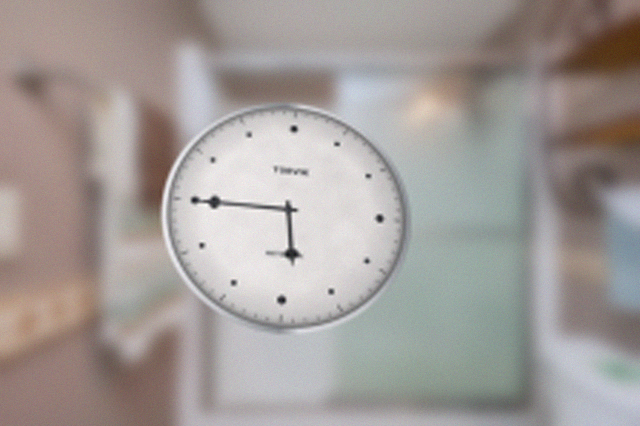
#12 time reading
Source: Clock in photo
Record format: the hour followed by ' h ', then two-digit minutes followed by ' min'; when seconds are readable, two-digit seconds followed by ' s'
5 h 45 min
